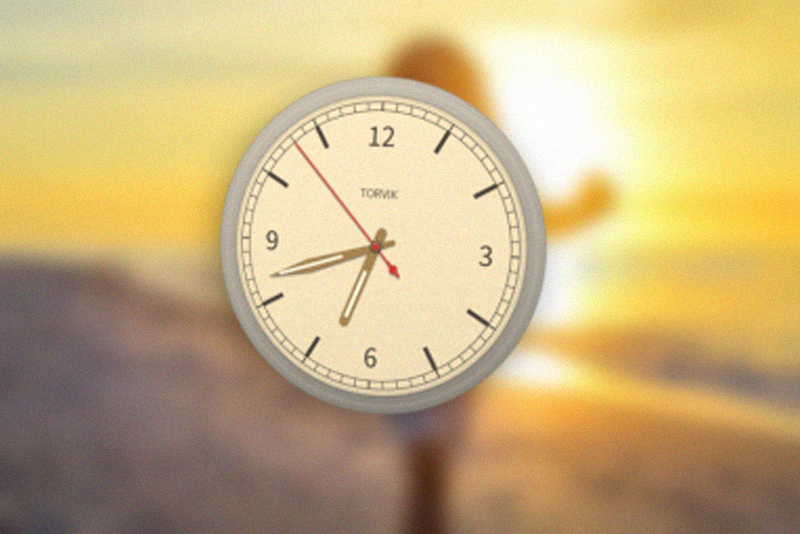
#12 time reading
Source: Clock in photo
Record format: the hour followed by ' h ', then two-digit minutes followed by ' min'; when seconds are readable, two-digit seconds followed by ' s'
6 h 41 min 53 s
